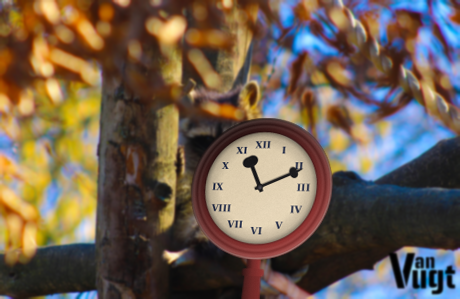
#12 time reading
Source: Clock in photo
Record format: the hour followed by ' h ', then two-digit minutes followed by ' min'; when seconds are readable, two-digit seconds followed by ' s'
11 h 11 min
